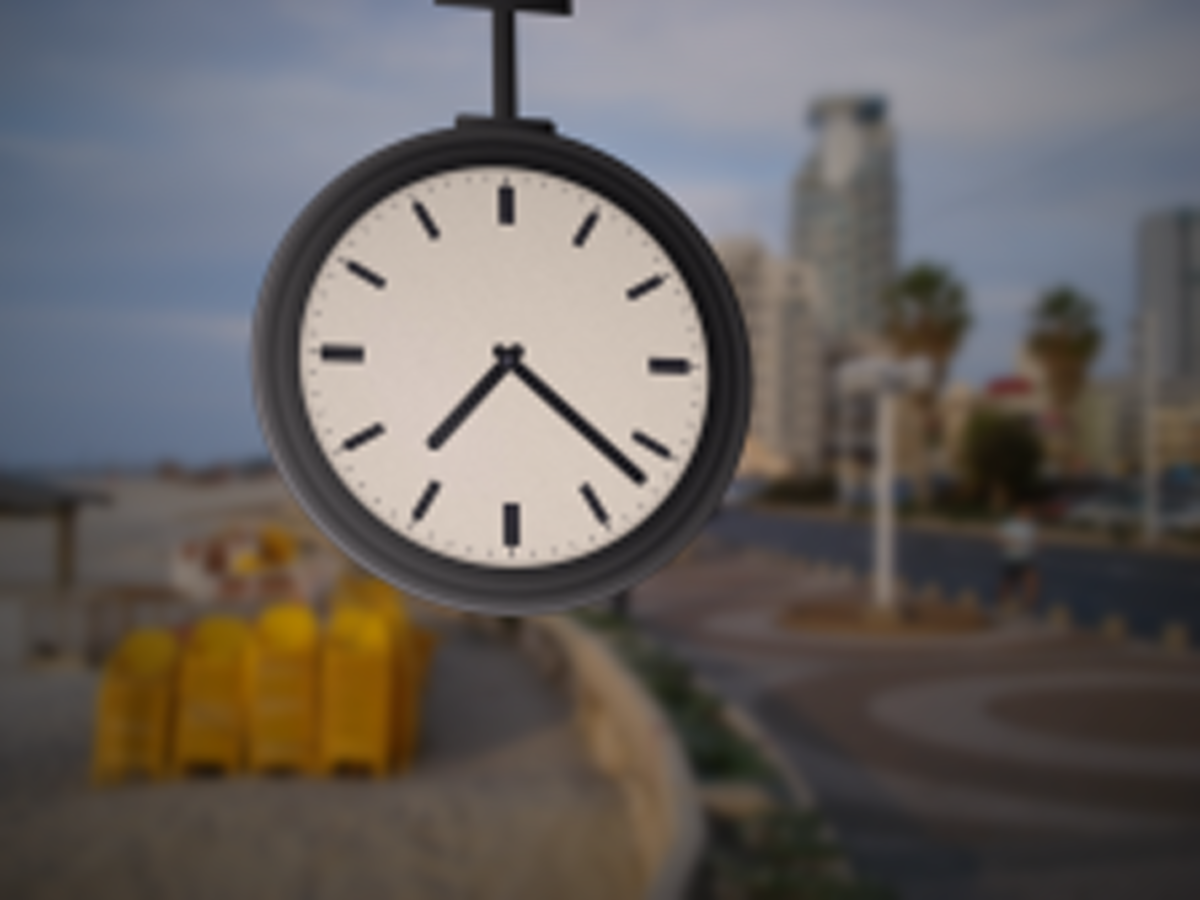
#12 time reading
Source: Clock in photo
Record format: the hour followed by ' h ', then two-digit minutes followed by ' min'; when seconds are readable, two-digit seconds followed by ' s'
7 h 22 min
